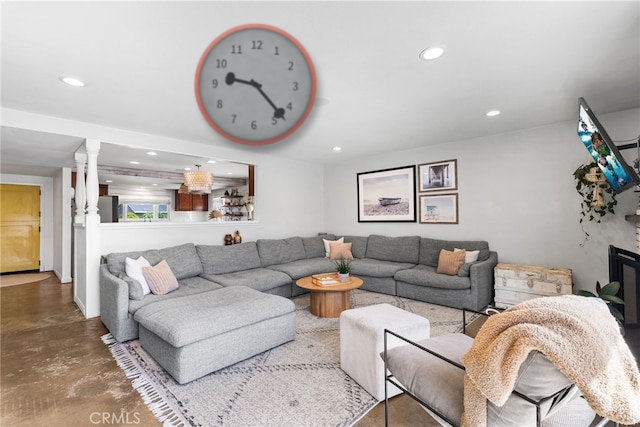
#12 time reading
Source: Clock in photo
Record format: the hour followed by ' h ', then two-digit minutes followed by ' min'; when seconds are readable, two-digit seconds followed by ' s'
9 h 23 min
